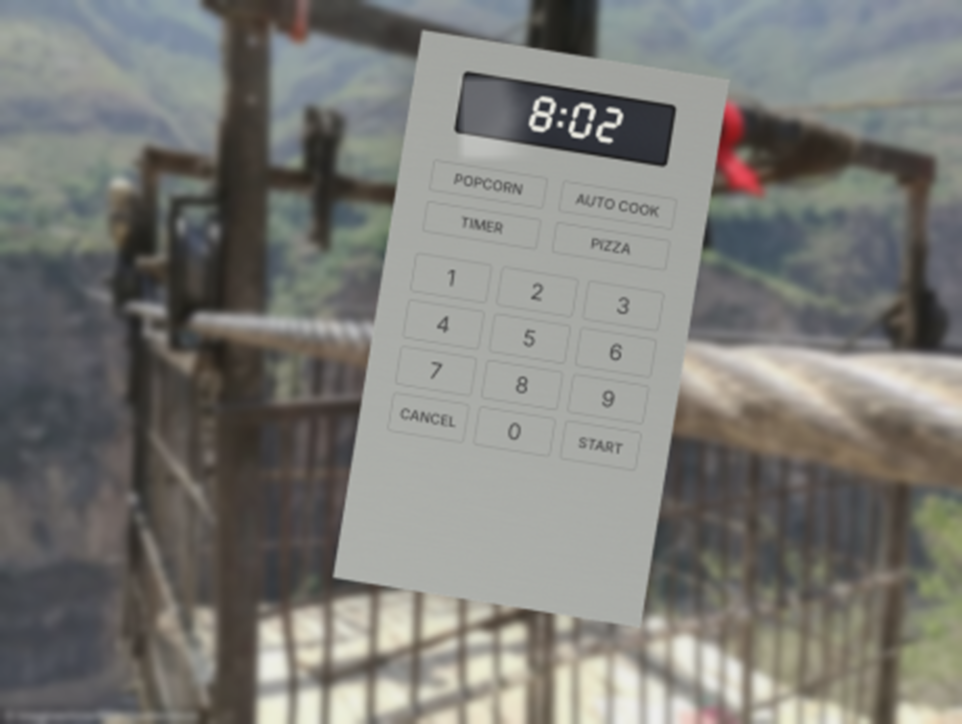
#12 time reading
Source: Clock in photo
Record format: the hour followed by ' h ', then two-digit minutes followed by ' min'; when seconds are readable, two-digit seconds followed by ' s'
8 h 02 min
